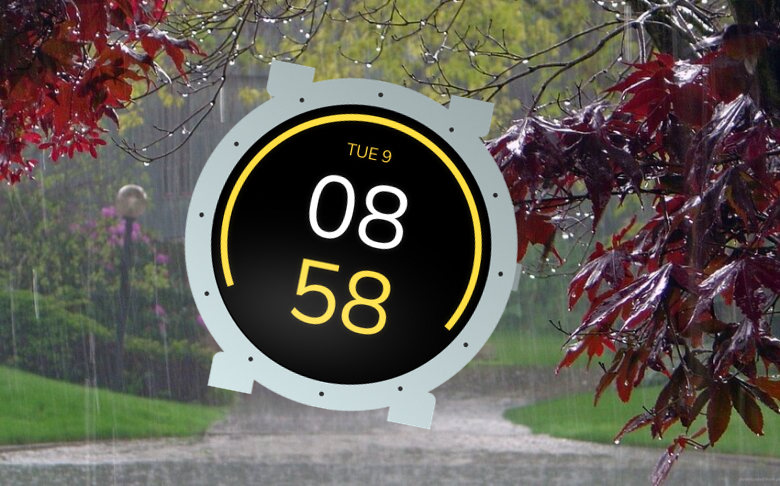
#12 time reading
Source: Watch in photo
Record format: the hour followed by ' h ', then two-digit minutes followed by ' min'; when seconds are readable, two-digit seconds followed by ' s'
8 h 58 min
